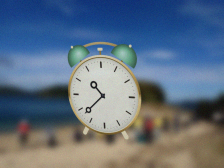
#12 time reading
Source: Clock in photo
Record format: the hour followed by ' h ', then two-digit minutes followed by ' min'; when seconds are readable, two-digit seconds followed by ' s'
10 h 38 min
